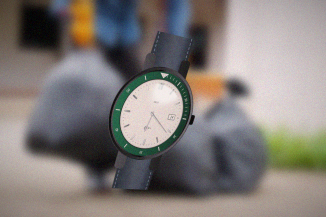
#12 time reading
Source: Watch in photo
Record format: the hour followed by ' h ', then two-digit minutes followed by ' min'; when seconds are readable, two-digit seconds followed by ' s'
6 h 21 min
